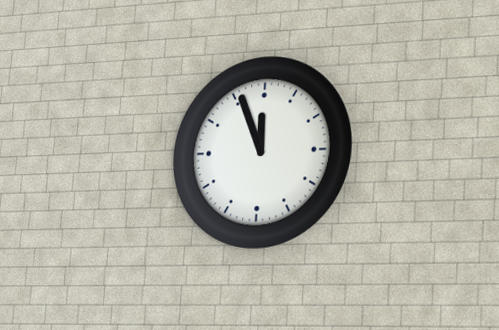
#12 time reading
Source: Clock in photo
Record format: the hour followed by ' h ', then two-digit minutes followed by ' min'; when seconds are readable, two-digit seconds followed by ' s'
11 h 56 min
